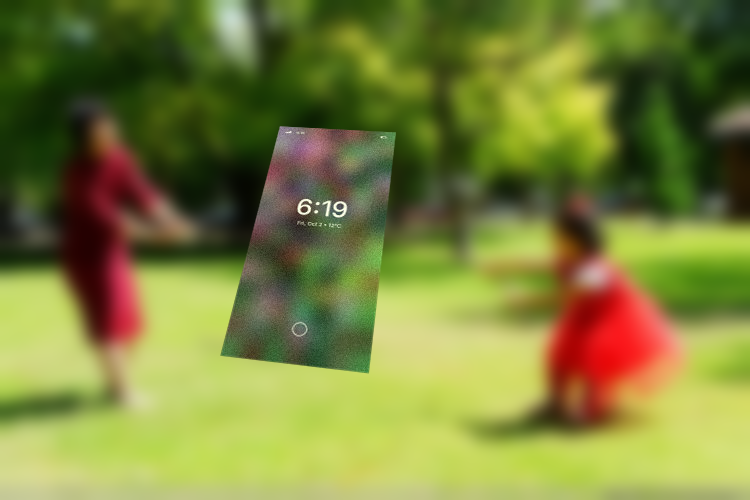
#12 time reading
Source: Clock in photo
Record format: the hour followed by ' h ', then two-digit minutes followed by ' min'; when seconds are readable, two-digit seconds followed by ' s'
6 h 19 min
